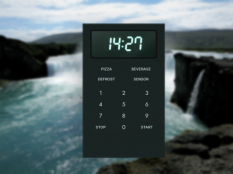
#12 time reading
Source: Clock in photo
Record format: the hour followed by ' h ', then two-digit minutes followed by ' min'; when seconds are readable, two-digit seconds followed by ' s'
14 h 27 min
